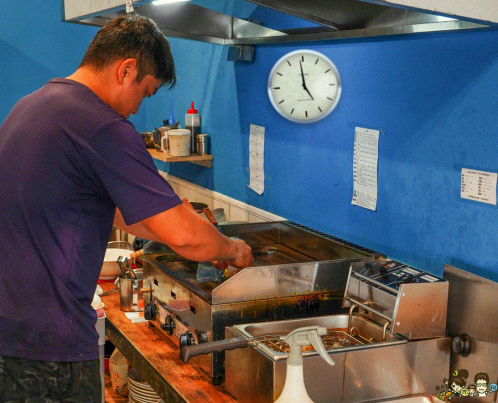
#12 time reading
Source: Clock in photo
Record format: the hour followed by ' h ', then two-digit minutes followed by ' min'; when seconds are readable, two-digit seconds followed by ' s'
4 h 59 min
